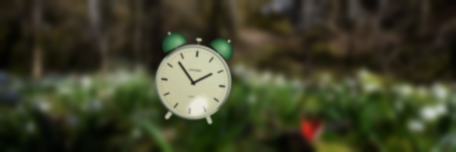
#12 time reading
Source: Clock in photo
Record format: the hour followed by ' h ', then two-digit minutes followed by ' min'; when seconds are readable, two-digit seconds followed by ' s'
1 h 53 min
